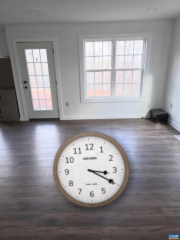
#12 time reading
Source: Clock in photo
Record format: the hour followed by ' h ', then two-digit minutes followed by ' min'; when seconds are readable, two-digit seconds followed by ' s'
3 h 20 min
